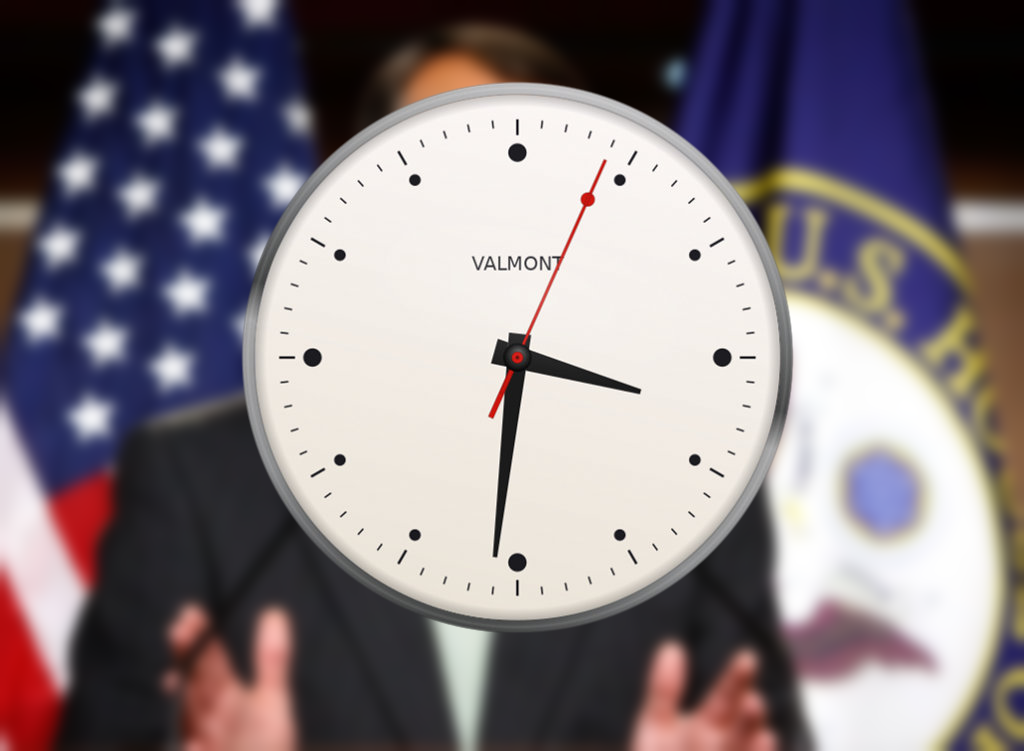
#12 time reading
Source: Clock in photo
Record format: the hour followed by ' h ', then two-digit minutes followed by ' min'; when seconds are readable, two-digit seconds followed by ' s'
3 h 31 min 04 s
